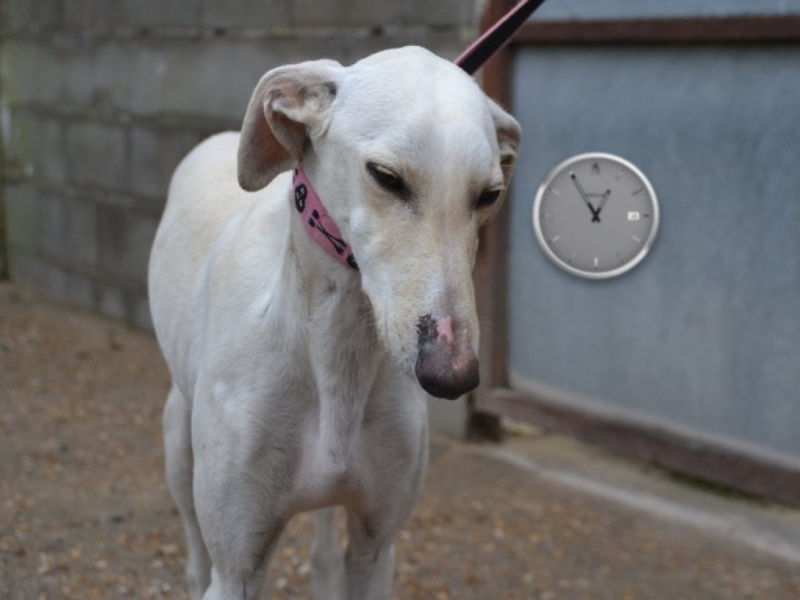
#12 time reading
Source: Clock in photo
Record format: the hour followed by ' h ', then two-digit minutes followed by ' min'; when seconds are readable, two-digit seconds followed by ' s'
12 h 55 min
